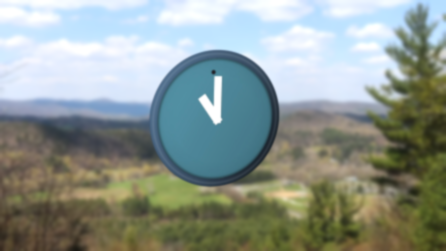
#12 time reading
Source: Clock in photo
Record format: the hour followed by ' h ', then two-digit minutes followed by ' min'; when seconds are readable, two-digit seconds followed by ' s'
11 h 01 min
